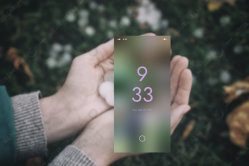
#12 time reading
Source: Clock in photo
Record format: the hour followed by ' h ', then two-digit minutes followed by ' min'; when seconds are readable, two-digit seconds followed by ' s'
9 h 33 min
